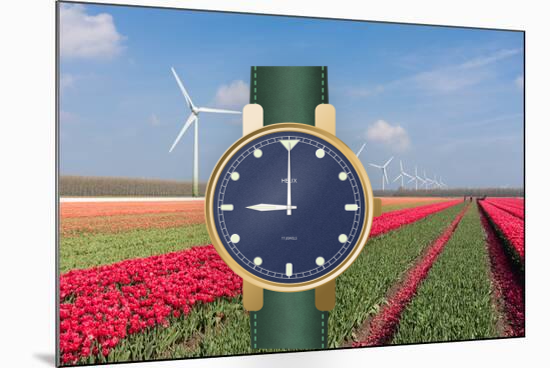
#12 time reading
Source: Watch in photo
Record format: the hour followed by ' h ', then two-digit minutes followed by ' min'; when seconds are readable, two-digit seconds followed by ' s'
9 h 00 min
